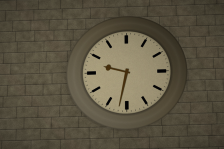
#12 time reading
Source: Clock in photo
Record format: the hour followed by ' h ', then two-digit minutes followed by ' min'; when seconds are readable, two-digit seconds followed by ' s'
9 h 32 min
